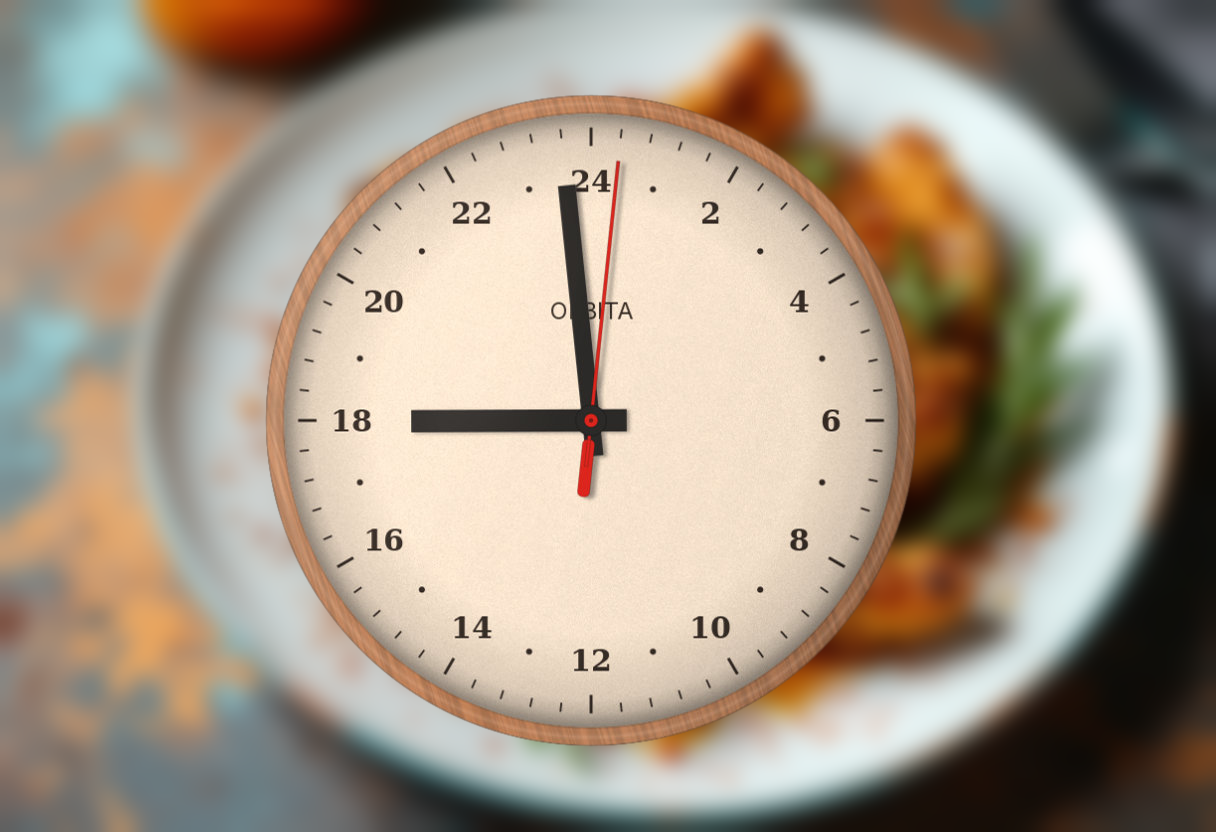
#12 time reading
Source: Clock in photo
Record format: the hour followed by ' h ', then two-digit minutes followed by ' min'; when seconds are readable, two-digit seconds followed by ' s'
17 h 59 min 01 s
